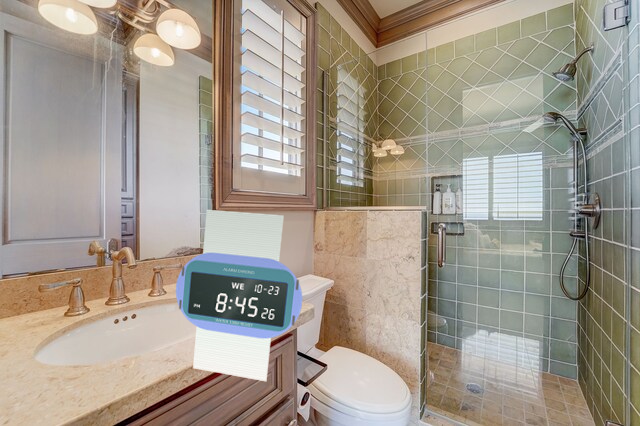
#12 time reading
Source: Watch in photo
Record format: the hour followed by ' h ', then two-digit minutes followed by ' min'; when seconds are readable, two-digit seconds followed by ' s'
8 h 45 min 26 s
